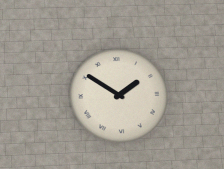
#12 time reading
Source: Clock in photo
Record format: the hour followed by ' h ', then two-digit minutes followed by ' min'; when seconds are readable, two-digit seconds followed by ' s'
1 h 51 min
